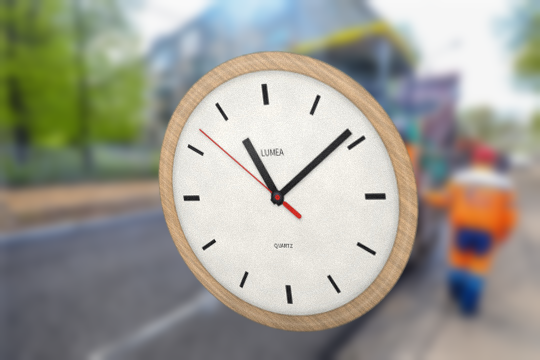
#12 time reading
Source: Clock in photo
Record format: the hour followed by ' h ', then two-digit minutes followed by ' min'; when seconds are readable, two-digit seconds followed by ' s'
11 h 08 min 52 s
